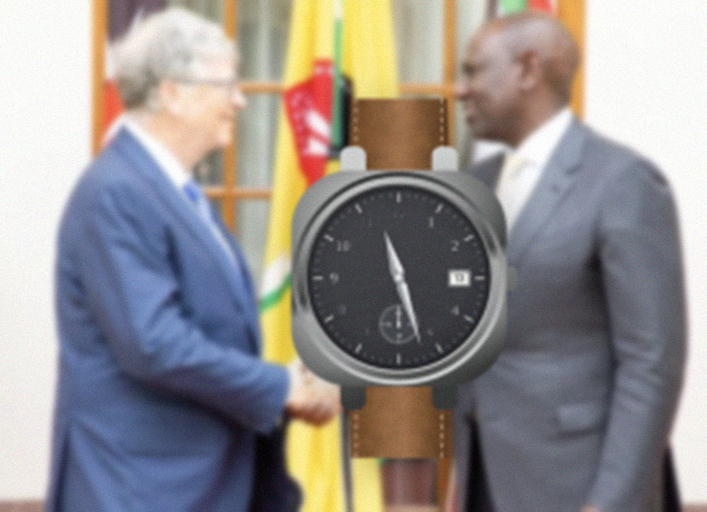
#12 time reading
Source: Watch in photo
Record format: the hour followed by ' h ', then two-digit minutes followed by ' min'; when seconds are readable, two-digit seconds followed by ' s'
11 h 27 min
